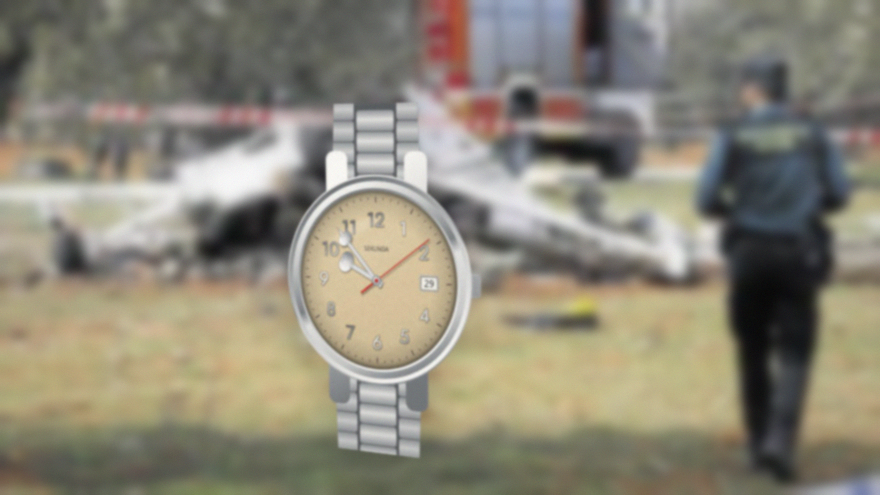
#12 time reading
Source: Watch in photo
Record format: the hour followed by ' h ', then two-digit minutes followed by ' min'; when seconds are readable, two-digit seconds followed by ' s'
9 h 53 min 09 s
